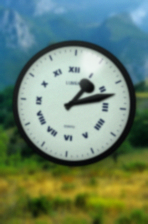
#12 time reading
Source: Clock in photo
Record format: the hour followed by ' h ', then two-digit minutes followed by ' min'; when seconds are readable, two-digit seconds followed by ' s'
1 h 12 min
